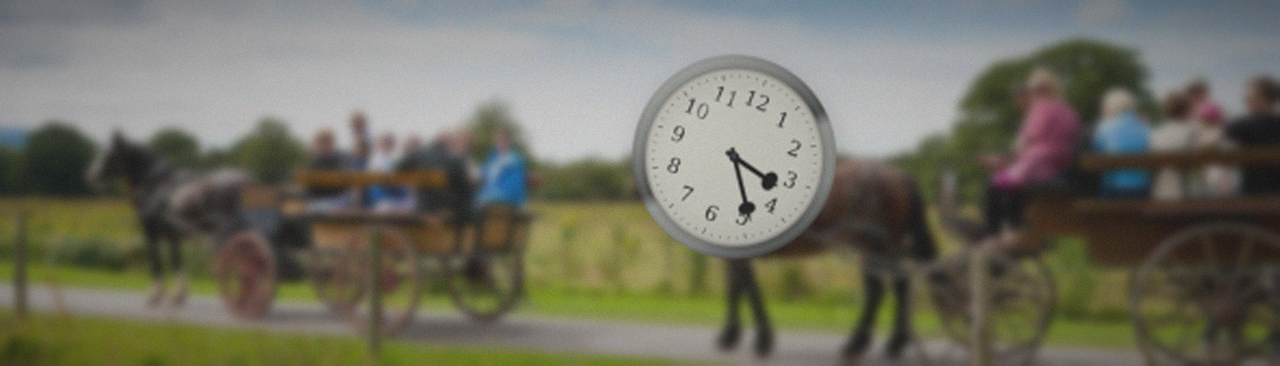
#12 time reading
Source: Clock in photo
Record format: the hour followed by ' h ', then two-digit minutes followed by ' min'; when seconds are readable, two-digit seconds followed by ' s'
3 h 24 min
